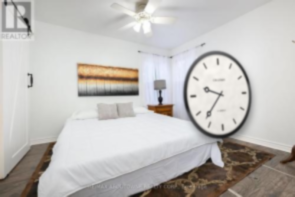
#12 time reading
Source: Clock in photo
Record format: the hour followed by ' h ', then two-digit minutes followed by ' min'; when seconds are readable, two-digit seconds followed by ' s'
9 h 37 min
